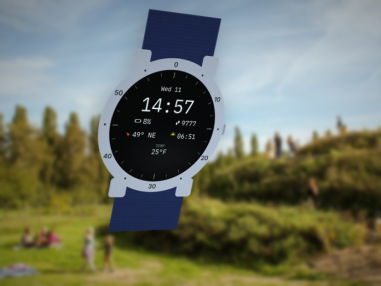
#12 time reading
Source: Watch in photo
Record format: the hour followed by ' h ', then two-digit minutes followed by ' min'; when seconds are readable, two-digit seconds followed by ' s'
14 h 57 min
